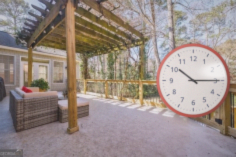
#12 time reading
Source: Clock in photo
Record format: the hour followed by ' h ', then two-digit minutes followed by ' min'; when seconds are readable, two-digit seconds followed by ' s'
10 h 15 min
